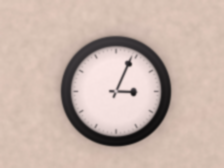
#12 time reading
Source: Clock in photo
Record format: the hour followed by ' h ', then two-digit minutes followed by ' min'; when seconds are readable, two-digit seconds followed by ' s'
3 h 04 min
